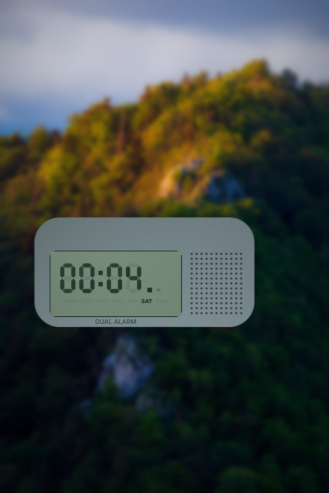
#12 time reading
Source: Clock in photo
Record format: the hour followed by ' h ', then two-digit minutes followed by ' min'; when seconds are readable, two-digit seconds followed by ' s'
0 h 04 min
